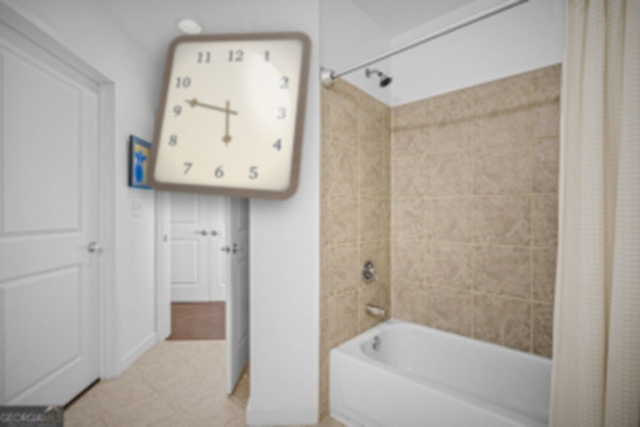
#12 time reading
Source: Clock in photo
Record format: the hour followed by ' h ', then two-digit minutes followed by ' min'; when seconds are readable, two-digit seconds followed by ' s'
5 h 47 min
